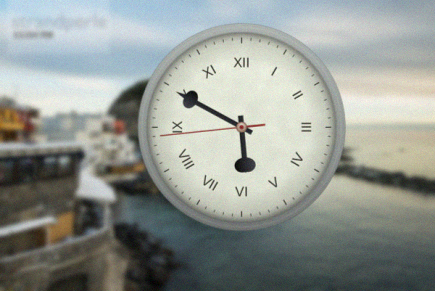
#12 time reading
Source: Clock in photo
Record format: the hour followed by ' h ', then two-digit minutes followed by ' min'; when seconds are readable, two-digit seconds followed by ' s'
5 h 49 min 44 s
